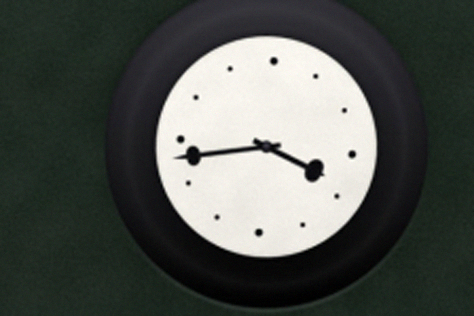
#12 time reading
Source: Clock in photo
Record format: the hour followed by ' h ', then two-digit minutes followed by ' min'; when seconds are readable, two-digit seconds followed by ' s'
3 h 43 min
